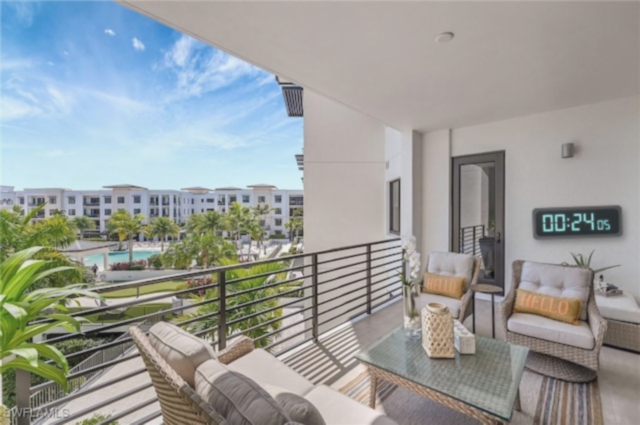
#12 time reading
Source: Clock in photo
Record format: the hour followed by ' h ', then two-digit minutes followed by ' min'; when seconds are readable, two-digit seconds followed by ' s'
0 h 24 min
